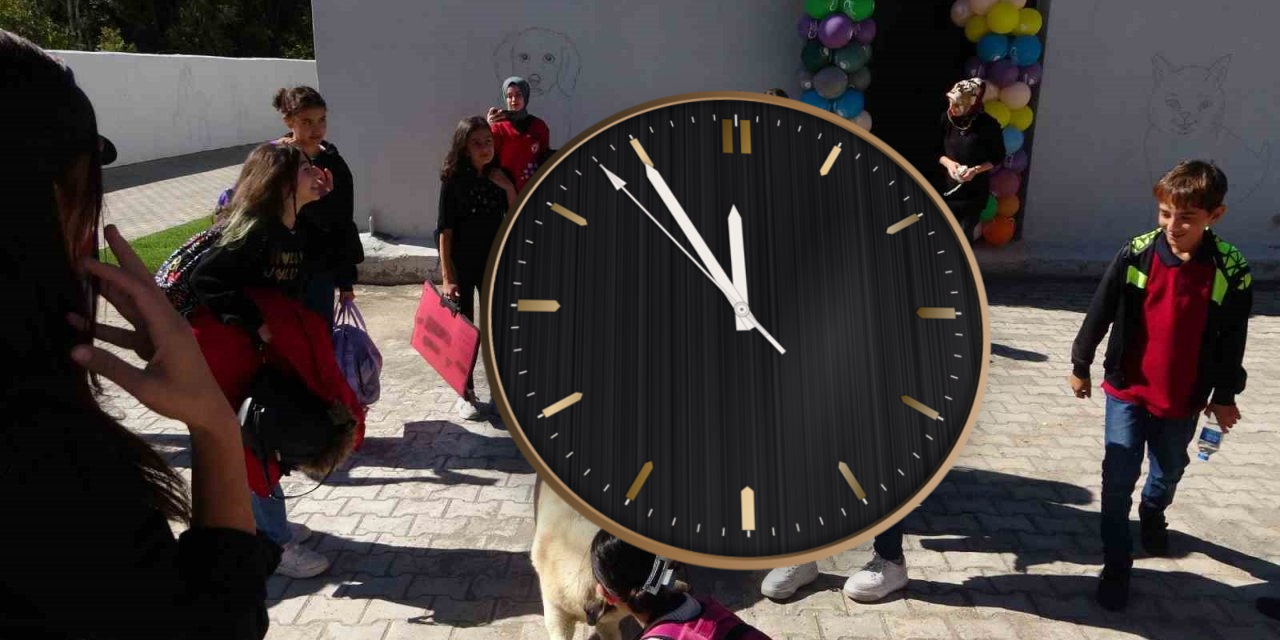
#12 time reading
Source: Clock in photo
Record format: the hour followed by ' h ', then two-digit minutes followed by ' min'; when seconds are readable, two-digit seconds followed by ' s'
11 h 54 min 53 s
